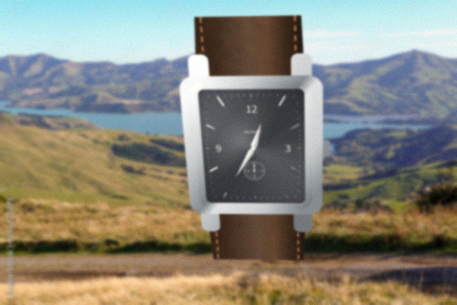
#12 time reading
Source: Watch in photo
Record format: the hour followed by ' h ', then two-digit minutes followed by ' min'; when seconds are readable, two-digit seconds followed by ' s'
12 h 35 min
